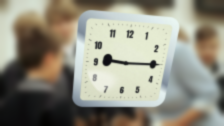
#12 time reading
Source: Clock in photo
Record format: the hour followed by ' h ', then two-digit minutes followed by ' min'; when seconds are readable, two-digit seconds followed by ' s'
9 h 15 min
